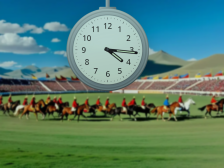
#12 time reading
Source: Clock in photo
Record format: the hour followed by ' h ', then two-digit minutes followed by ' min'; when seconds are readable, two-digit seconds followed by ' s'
4 h 16 min
